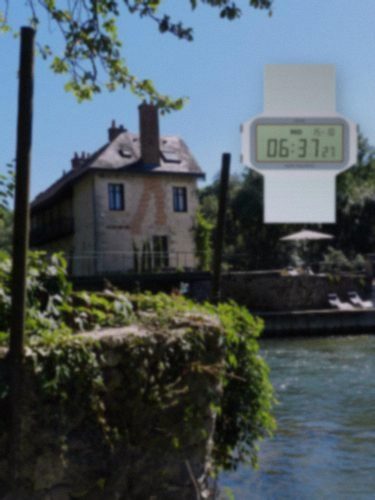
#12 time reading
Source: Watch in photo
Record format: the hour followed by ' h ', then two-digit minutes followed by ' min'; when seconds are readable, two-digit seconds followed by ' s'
6 h 37 min
